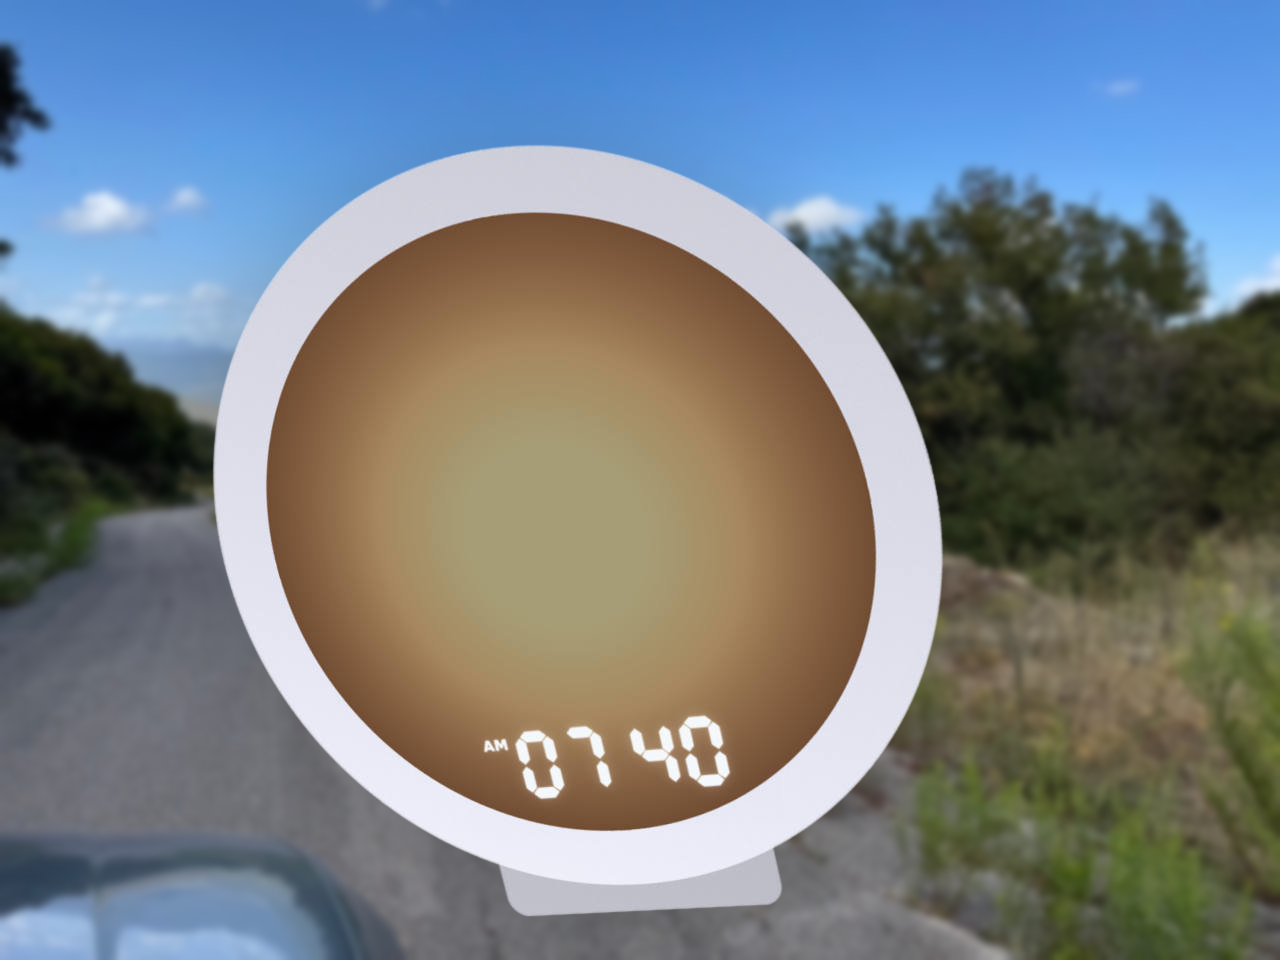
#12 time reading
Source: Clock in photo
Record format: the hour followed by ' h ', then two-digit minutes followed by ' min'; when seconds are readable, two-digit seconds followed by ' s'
7 h 40 min
